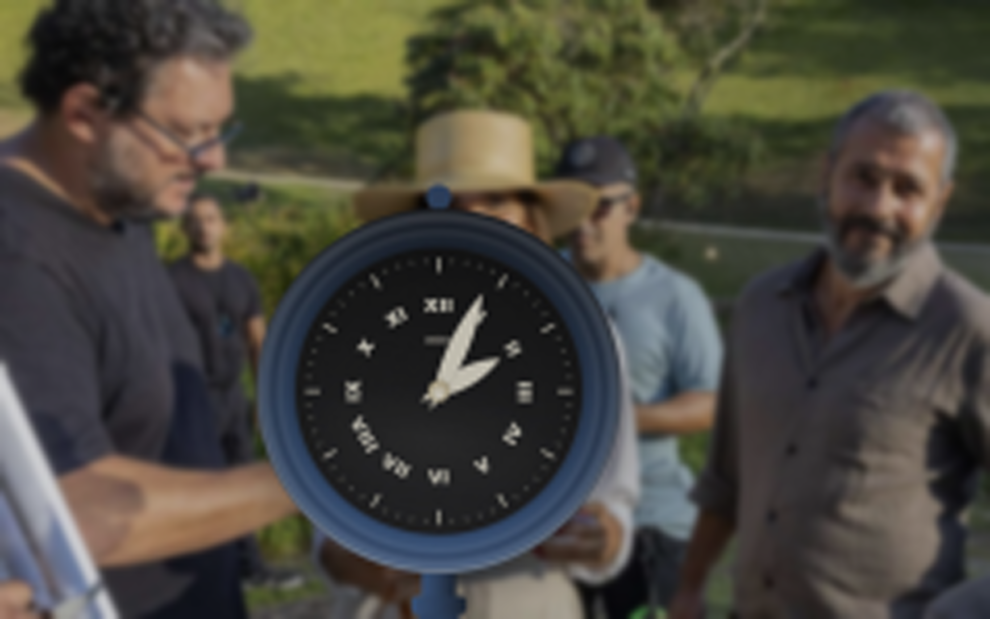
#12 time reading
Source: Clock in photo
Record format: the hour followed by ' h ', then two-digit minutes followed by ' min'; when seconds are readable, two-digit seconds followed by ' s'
2 h 04 min
